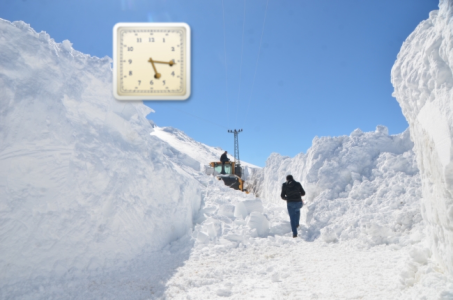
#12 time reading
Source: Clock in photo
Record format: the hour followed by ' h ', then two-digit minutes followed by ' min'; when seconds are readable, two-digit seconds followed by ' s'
5 h 16 min
